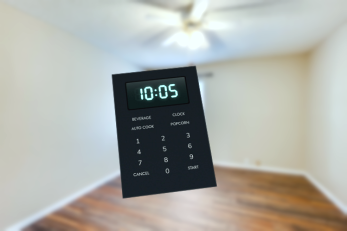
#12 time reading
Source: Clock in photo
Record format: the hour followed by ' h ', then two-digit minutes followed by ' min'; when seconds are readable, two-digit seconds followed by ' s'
10 h 05 min
